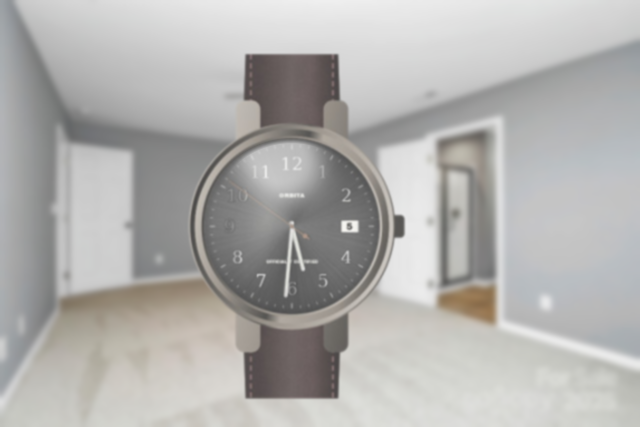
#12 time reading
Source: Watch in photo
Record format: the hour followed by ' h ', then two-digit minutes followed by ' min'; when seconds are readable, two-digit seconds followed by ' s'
5 h 30 min 51 s
